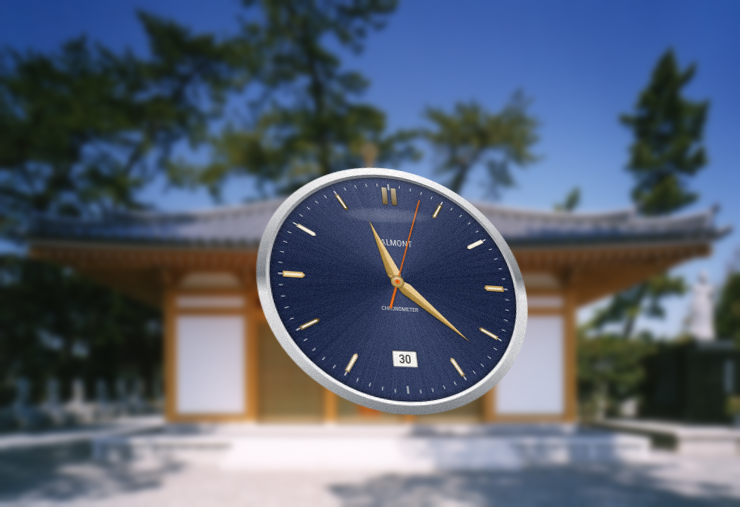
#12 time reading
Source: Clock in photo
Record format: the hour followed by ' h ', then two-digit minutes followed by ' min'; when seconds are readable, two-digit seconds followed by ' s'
11 h 22 min 03 s
